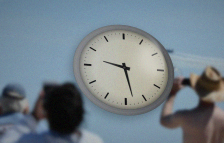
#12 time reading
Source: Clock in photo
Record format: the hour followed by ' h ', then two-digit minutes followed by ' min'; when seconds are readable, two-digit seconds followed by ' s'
9 h 28 min
